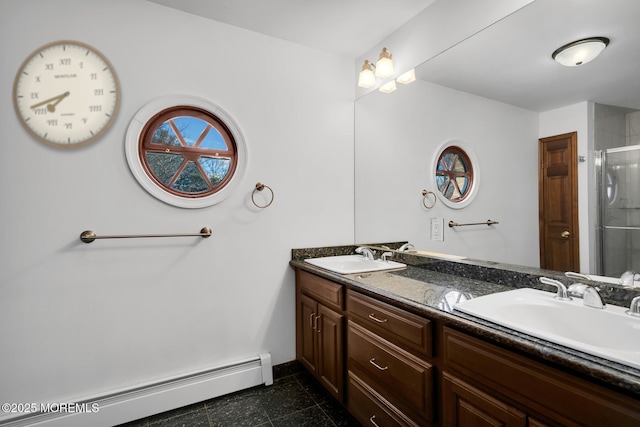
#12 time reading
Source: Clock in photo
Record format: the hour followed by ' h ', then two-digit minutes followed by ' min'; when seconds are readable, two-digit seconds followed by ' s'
7 h 42 min
